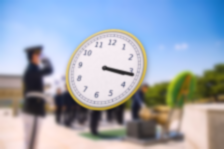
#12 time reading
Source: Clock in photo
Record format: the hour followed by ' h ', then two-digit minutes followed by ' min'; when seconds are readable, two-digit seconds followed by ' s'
3 h 16 min
